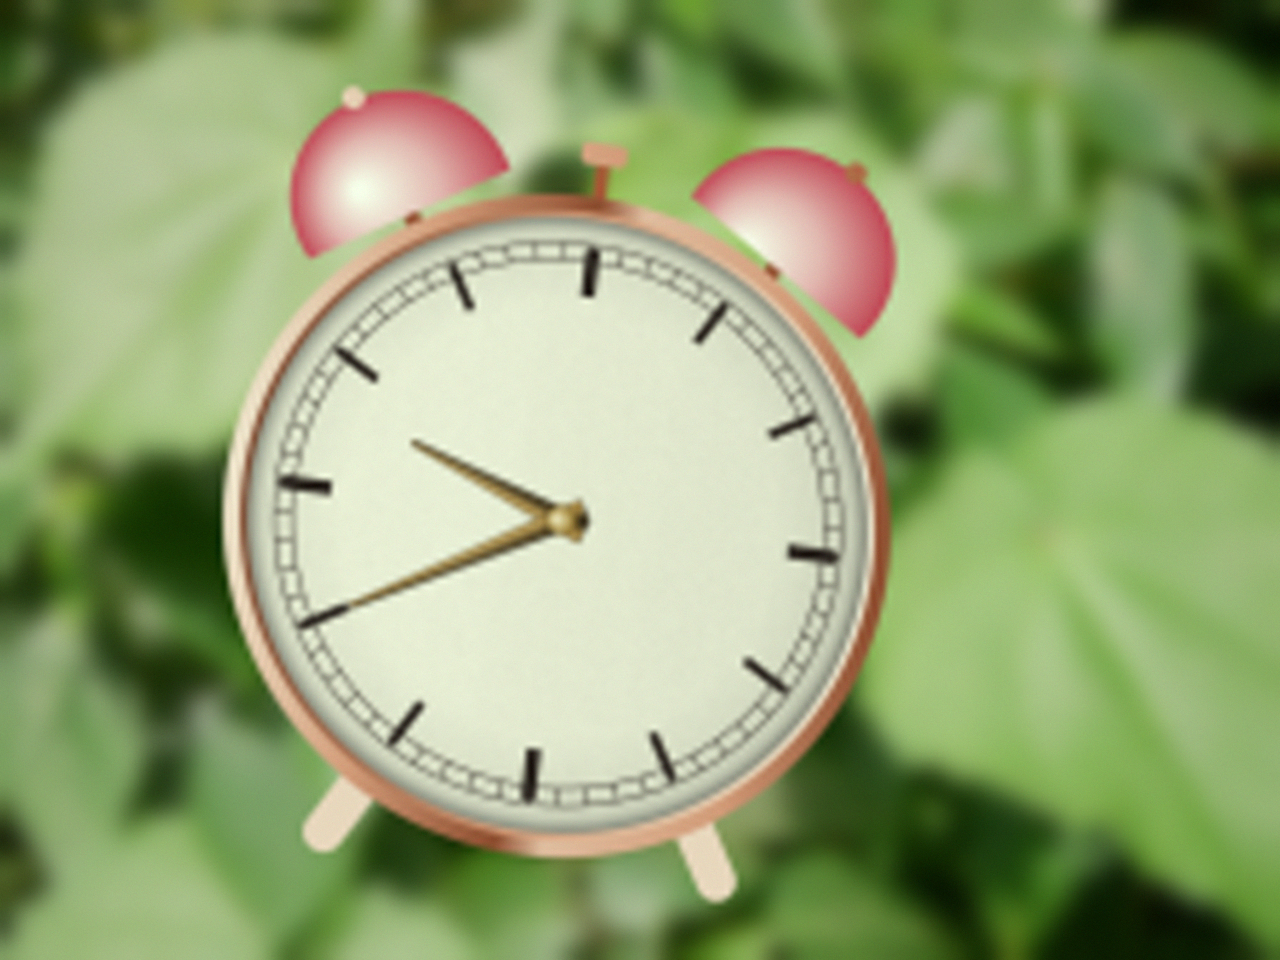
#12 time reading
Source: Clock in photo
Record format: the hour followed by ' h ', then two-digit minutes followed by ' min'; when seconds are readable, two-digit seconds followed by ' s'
9 h 40 min
